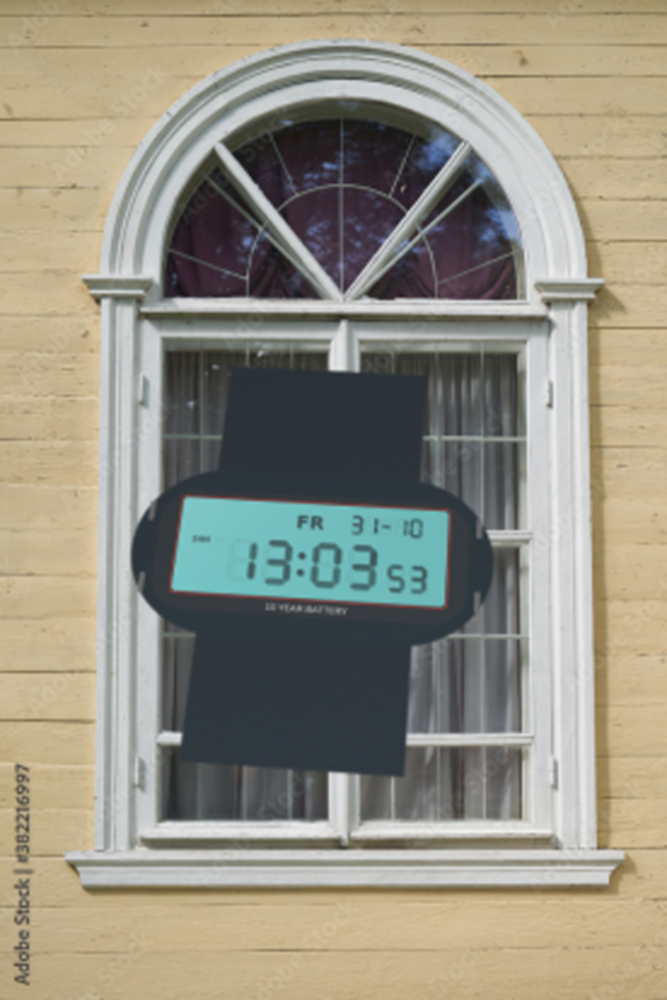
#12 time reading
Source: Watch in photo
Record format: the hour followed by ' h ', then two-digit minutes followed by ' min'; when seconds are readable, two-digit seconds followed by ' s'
13 h 03 min 53 s
